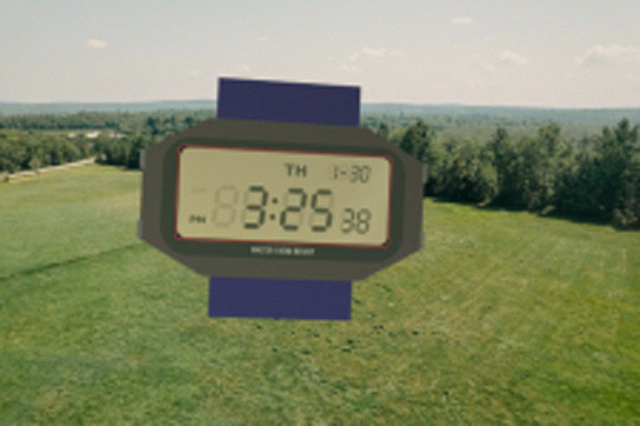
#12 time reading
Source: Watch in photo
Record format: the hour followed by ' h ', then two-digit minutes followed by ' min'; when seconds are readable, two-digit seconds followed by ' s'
3 h 25 min 38 s
